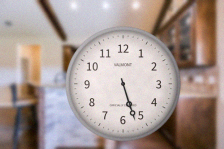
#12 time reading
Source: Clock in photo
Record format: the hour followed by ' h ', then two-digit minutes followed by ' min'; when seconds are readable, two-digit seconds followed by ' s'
5 h 27 min
